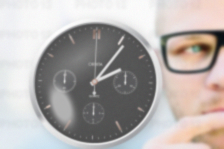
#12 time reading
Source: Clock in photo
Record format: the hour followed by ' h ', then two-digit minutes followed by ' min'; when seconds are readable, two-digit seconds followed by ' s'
2 h 06 min
